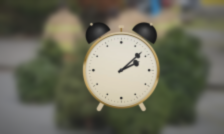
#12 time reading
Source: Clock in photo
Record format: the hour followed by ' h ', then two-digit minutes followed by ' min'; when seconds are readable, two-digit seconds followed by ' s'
2 h 08 min
